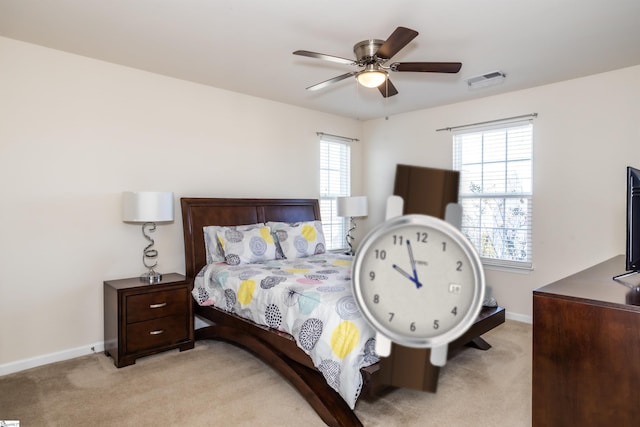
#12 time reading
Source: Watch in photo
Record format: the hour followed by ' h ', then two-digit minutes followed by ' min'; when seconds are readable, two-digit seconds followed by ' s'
9 h 57 min
